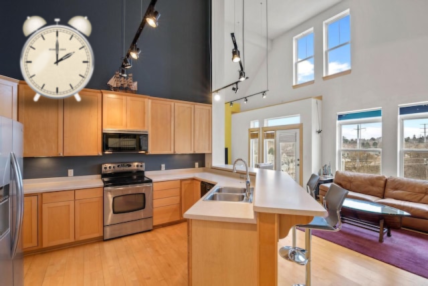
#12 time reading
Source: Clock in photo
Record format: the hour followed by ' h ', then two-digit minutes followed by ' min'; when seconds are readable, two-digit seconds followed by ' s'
2 h 00 min
